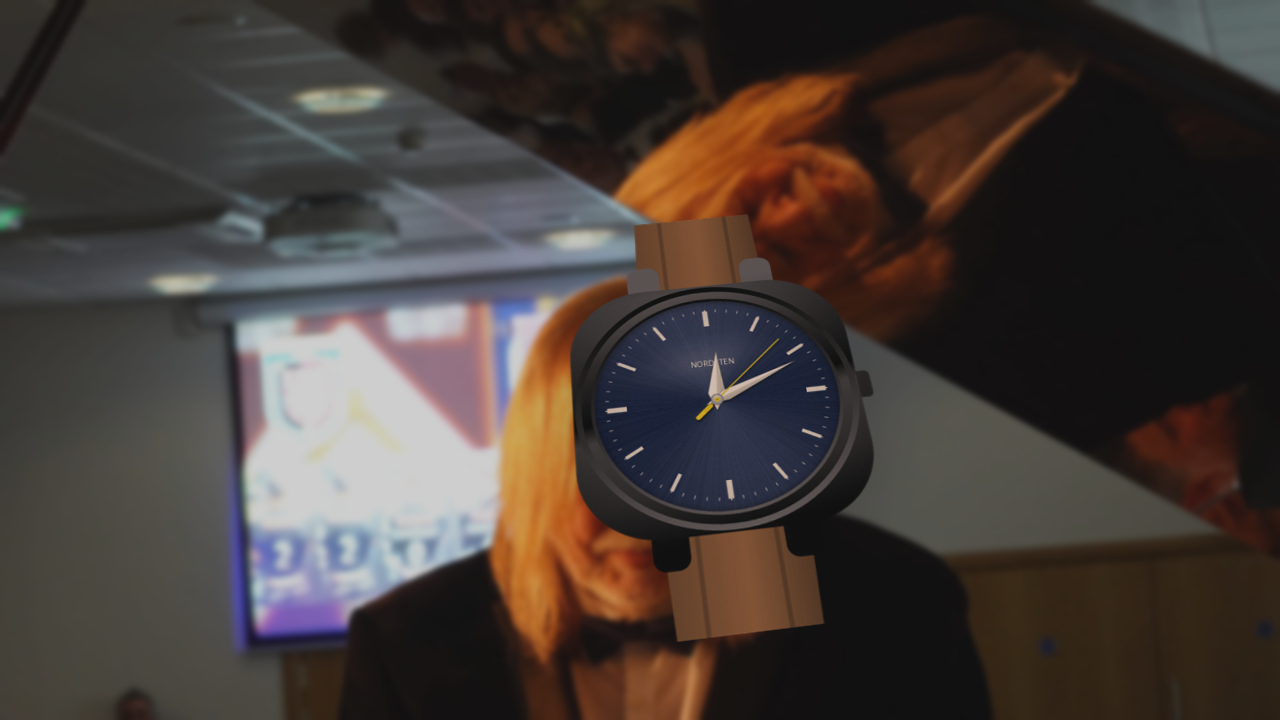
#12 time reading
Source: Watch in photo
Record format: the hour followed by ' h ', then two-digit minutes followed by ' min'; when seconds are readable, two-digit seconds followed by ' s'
12 h 11 min 08 s
